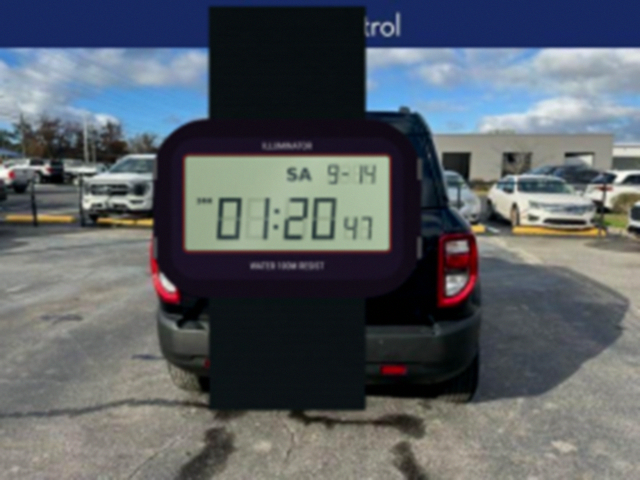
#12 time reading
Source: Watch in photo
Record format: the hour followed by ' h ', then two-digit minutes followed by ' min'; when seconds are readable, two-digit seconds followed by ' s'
1 h 20 min 47 s
